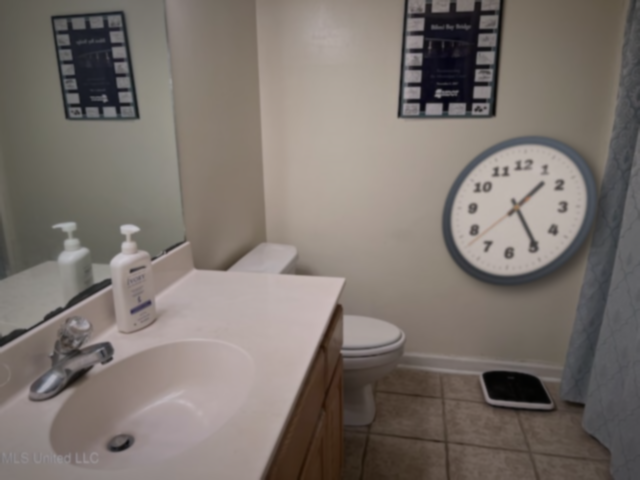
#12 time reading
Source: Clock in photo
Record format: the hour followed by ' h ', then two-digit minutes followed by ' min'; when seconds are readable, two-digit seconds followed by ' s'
1 h 24 min 38 s
